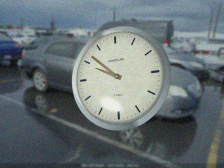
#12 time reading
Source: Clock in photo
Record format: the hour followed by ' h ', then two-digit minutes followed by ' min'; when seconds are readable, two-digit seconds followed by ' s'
9 h 52 min
